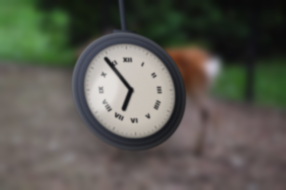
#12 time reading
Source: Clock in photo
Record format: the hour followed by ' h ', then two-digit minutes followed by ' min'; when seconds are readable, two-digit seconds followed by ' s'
6 h 54 min
